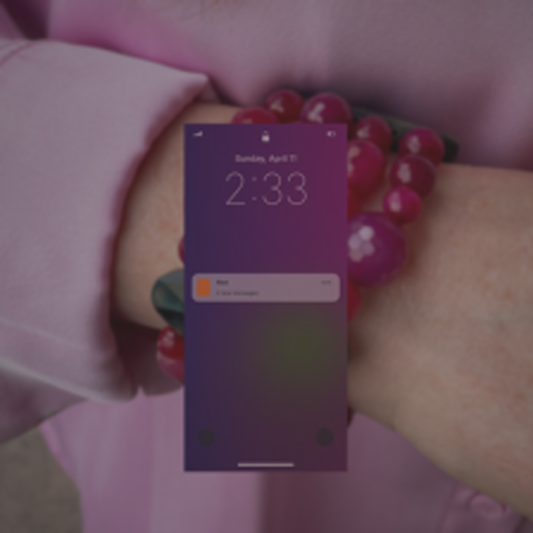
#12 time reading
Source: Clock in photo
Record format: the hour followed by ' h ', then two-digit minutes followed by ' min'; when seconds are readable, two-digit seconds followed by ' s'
2 h 33 min
